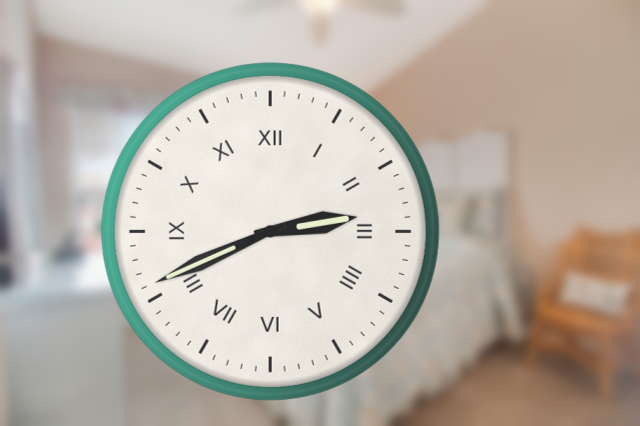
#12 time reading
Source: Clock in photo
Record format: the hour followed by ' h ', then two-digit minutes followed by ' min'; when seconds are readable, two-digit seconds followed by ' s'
2 h 41 min
